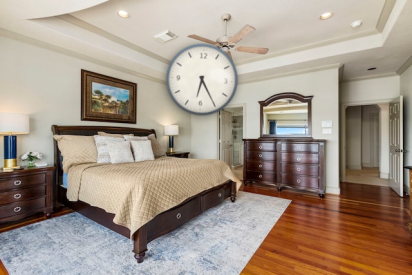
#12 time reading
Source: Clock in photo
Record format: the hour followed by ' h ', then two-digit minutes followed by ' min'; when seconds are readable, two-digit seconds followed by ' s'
6 h 25 min
